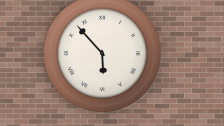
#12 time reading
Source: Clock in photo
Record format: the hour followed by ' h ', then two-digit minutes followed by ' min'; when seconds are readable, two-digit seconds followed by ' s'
5 h 53 min
